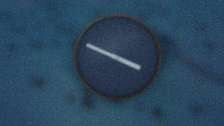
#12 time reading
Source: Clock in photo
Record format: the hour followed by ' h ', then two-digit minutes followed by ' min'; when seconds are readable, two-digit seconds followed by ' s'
3 h 49 min
